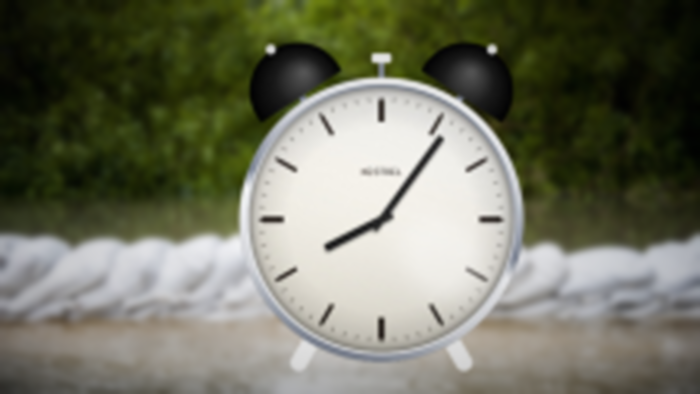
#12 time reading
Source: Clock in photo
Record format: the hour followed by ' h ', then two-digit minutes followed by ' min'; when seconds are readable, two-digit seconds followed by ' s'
8 h 06 min
